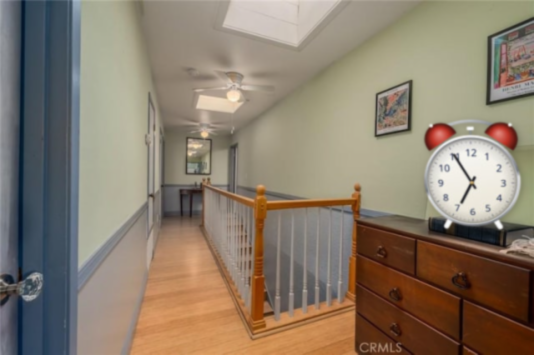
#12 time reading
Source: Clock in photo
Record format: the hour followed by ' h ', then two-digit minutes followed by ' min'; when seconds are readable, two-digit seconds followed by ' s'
6 h 55 min
